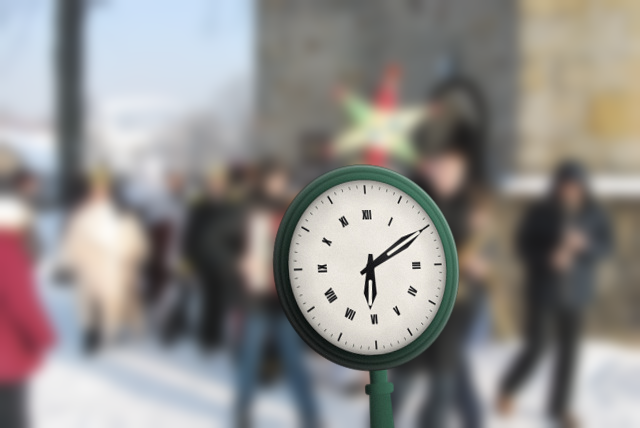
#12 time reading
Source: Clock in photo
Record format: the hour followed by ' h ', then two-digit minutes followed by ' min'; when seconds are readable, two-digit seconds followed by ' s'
6 h 10 min
